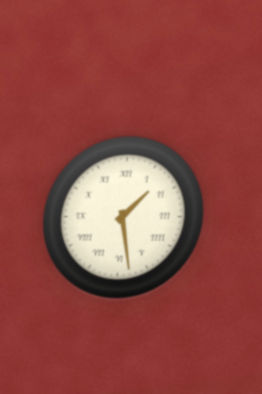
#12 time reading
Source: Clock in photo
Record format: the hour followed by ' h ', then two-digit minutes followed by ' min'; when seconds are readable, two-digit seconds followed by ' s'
1 h 28 min
